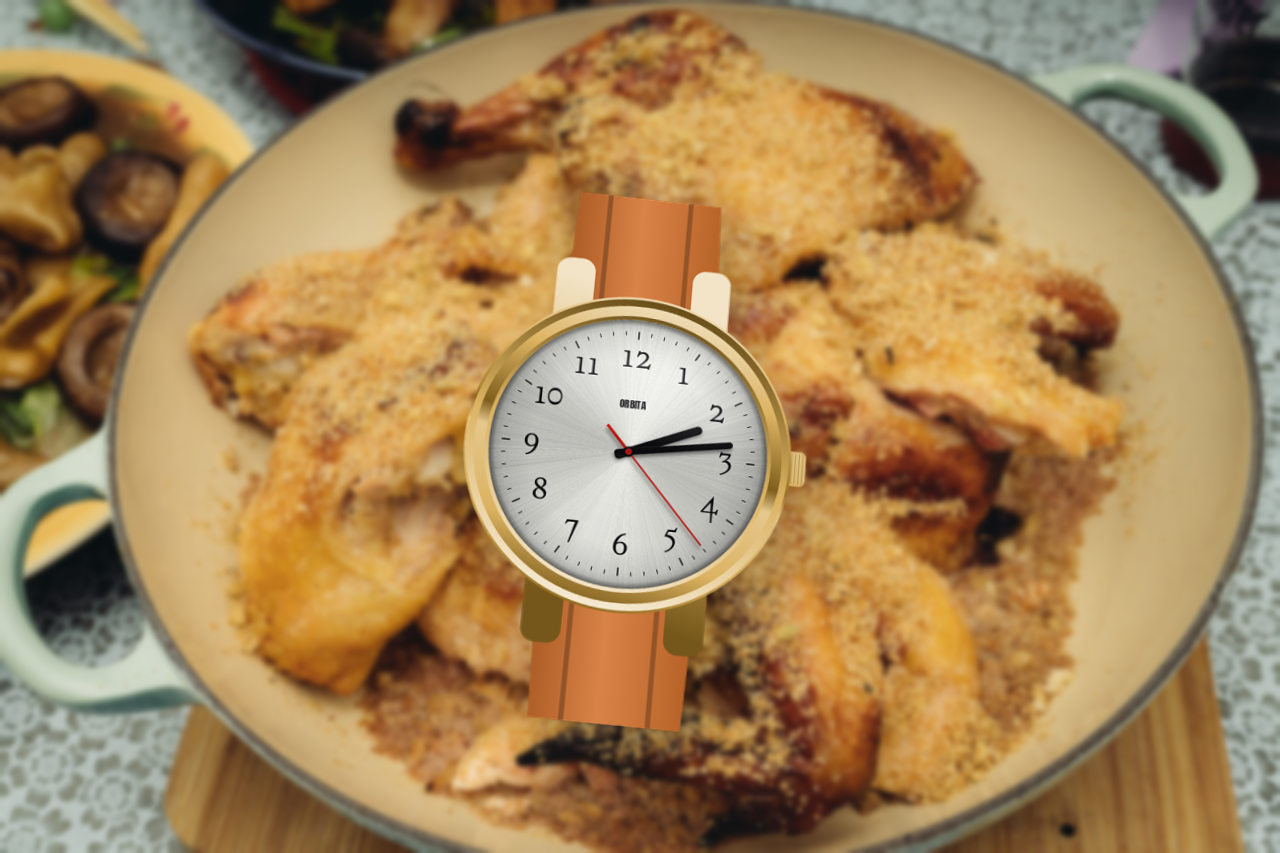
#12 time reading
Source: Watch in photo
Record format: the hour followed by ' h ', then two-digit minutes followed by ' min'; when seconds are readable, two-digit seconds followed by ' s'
2 h 13 min 23 s
